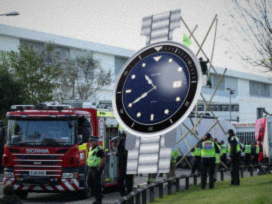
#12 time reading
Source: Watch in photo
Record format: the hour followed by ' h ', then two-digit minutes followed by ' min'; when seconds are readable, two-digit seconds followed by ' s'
10 h 40 min
